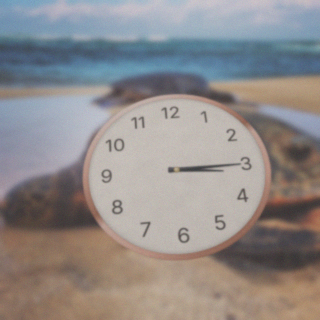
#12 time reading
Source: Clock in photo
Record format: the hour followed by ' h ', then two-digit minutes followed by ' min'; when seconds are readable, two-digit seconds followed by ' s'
3 h 15 min
